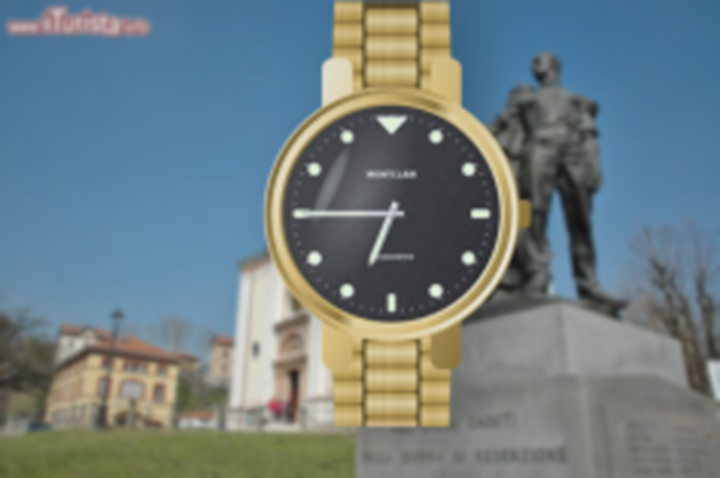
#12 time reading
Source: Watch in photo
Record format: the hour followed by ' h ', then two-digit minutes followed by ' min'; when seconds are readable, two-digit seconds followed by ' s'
6 h 45 min
